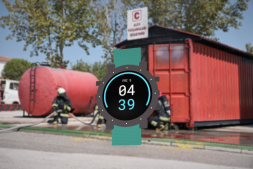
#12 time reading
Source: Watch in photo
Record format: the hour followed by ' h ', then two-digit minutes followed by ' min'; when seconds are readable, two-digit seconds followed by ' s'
4 h 39 min
